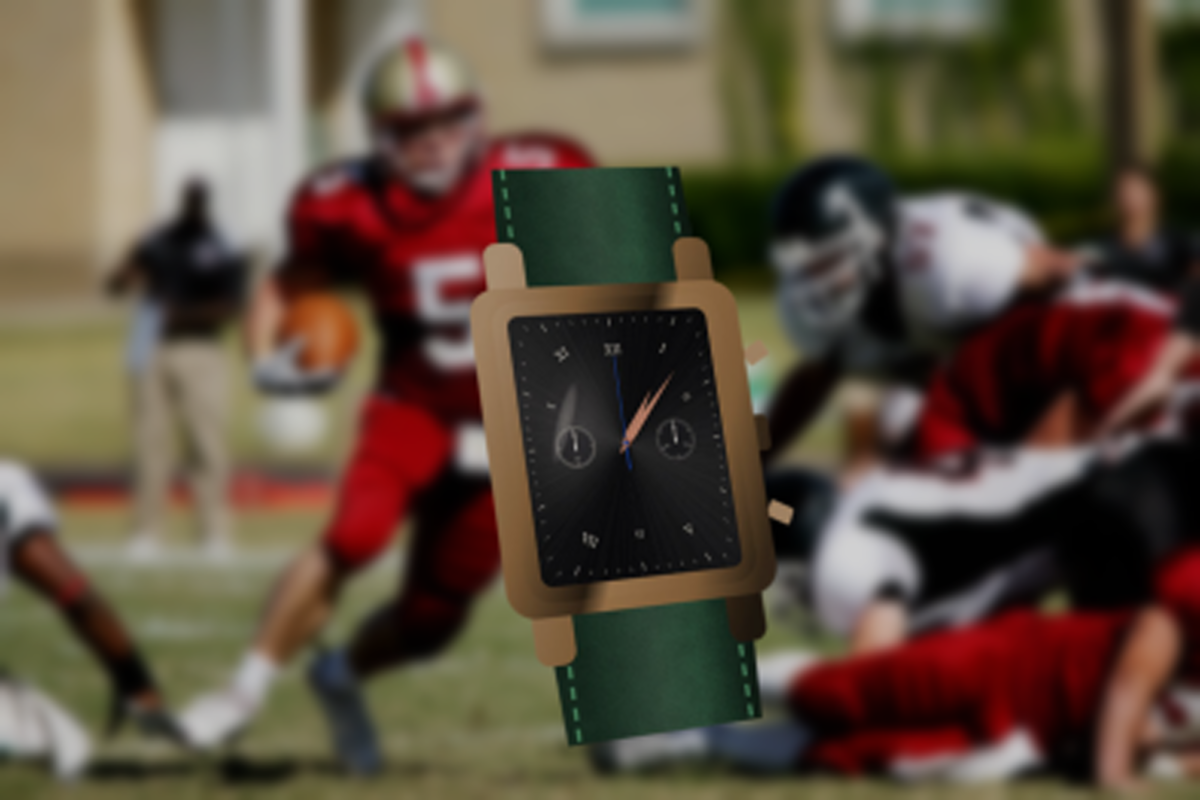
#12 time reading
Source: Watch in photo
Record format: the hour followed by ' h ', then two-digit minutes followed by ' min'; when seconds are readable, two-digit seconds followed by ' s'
1 h 07 min
